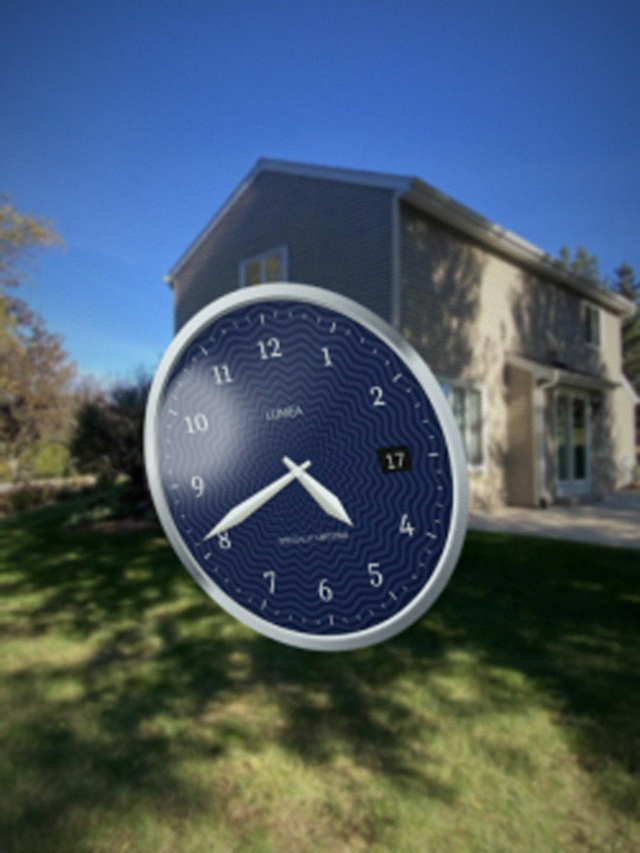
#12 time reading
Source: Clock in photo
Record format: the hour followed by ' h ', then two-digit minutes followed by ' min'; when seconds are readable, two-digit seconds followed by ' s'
4 h 41 min
